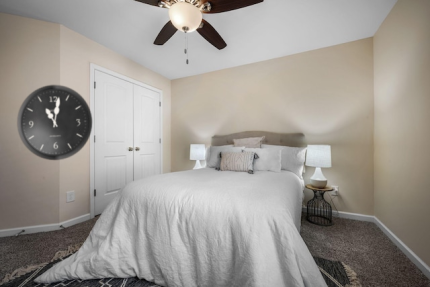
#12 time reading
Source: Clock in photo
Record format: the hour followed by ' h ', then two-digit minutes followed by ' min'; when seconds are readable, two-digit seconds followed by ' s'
11 h 02 min
